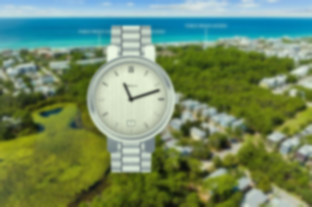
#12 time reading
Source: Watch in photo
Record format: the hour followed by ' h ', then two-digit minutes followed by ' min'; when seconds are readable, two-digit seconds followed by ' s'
11 h 12 min
